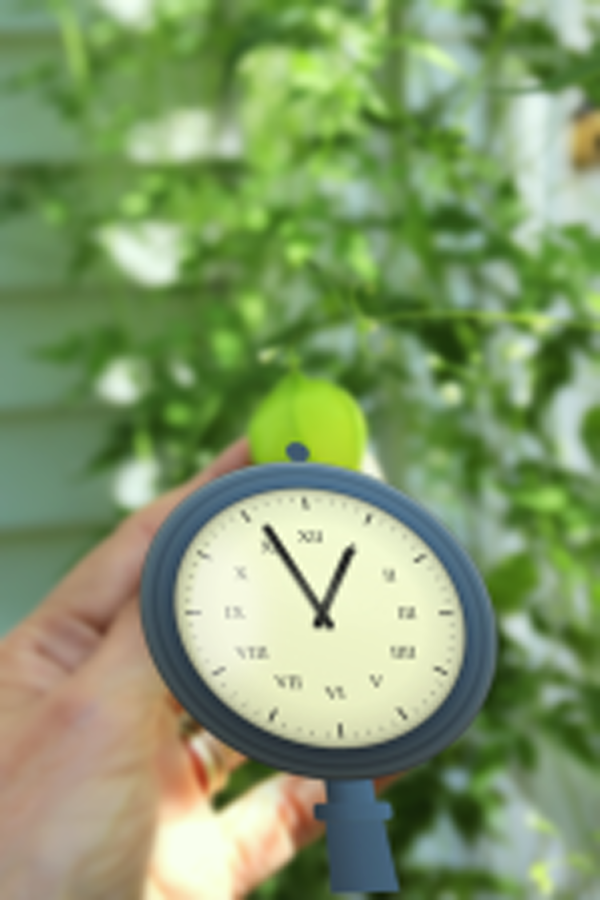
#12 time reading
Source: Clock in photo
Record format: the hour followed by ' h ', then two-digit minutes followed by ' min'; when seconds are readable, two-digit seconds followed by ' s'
12 h 56 min
